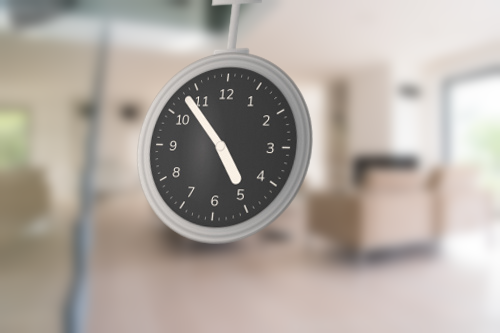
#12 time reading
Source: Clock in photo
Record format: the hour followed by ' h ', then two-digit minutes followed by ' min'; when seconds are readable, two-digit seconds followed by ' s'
4 h 53 min
